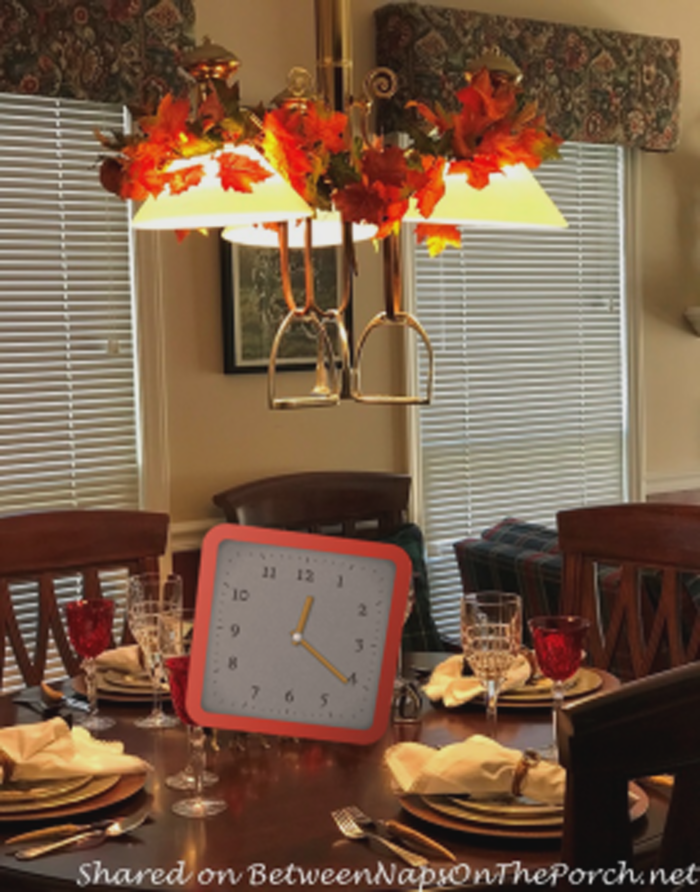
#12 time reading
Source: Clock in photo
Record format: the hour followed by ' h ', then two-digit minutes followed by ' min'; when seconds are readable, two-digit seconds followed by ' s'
12 h 21 min
